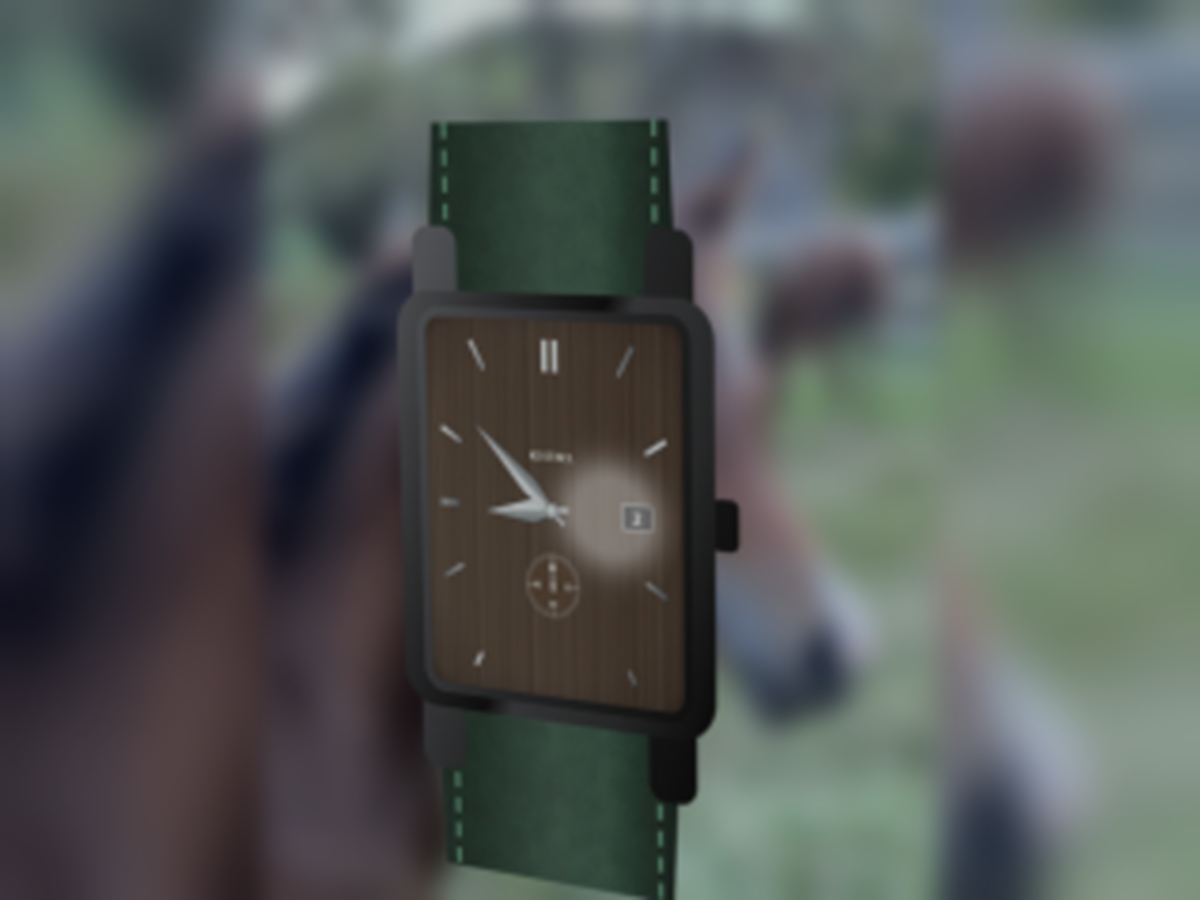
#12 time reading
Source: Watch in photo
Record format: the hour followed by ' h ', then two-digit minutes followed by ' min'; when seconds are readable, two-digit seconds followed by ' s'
8 h 52 min
